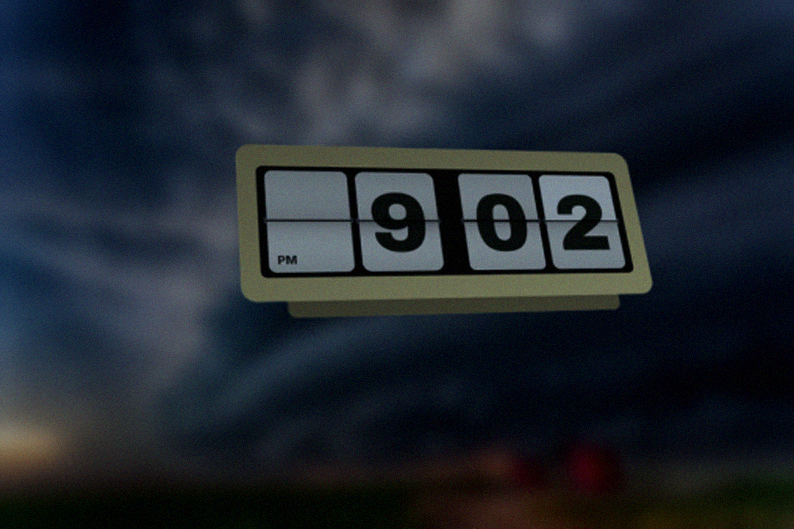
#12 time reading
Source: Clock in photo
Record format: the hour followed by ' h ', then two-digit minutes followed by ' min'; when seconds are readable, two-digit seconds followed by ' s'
9 h 02 min
